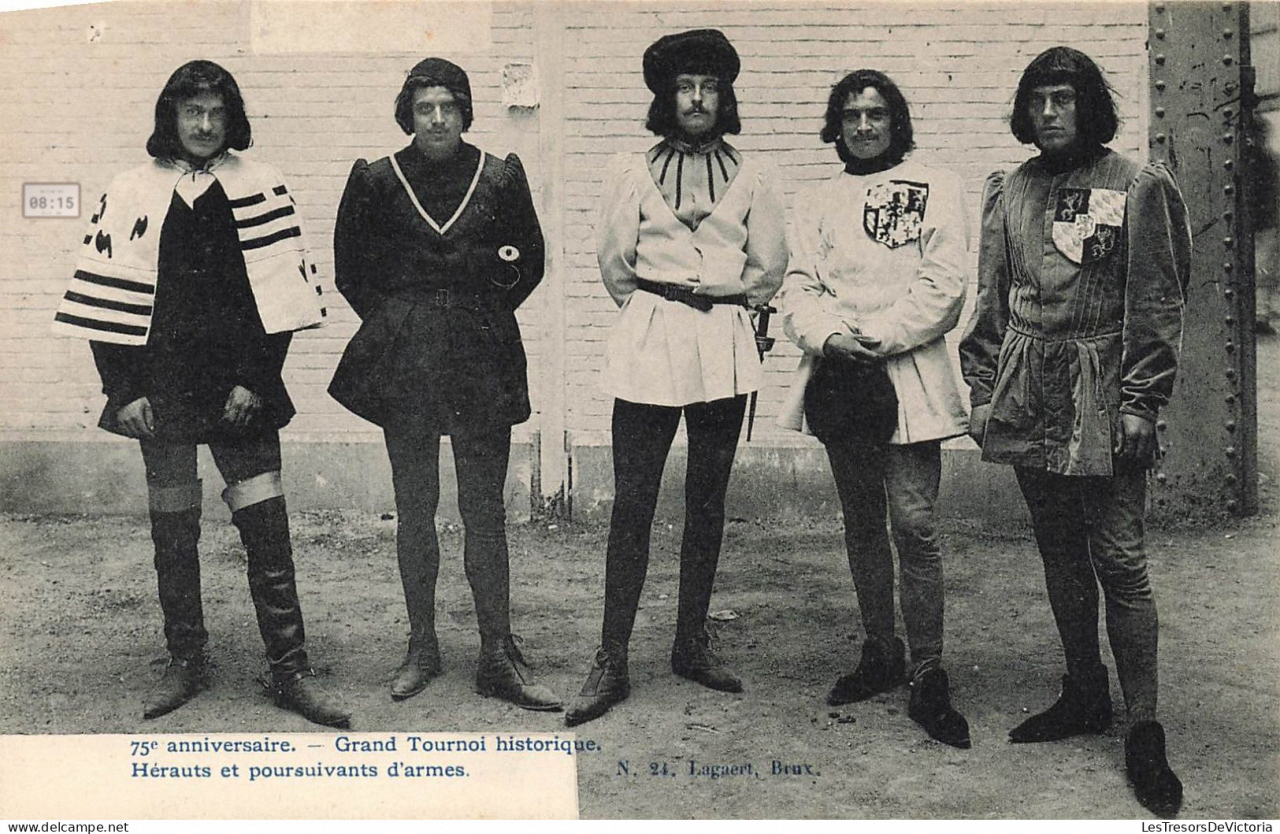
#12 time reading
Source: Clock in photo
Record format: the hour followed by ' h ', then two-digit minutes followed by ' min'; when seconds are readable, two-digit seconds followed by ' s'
8 h 15 min
